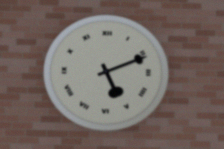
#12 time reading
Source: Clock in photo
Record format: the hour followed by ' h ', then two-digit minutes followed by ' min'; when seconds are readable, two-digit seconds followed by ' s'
5 h 11 min
